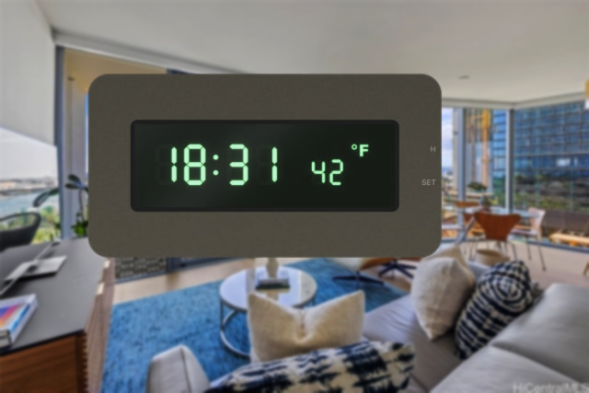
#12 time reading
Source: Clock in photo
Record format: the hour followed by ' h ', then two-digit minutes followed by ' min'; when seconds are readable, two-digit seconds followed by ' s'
18 h 31 min
